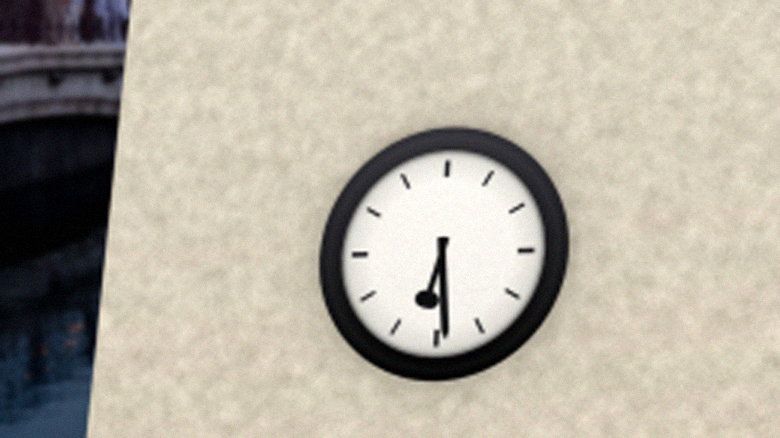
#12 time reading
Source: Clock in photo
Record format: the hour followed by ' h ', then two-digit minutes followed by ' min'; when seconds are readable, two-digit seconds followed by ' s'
6 h 29 min
